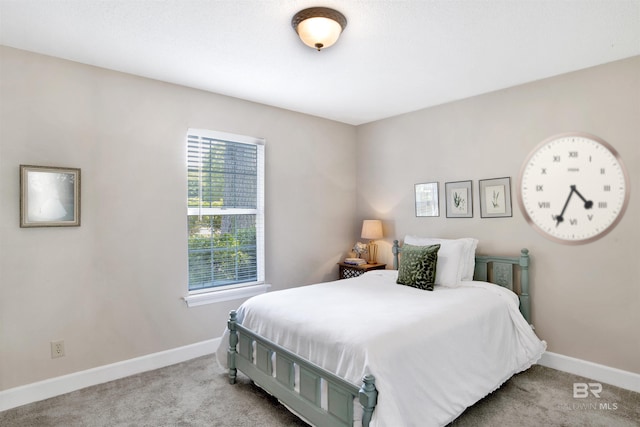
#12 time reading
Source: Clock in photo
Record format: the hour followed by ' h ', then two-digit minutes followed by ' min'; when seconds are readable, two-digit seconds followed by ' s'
4 h 34 min
